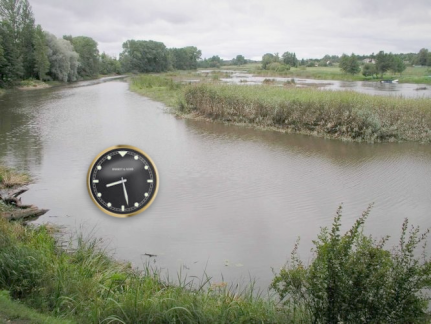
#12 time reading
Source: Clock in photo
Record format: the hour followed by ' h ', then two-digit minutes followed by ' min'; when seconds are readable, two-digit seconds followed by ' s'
8 h 28 min
